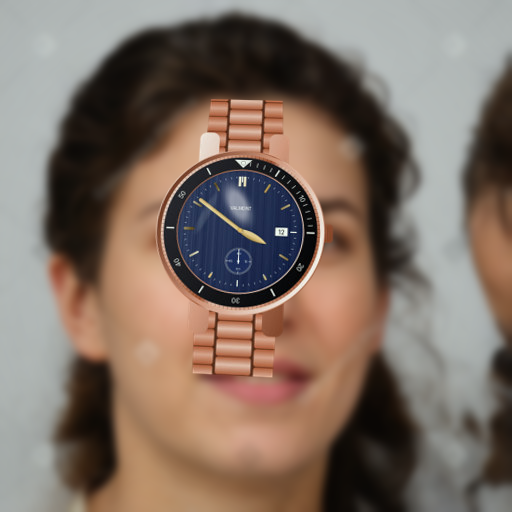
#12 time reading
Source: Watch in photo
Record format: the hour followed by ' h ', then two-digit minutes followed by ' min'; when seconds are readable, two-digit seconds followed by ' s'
3 h 51 min
